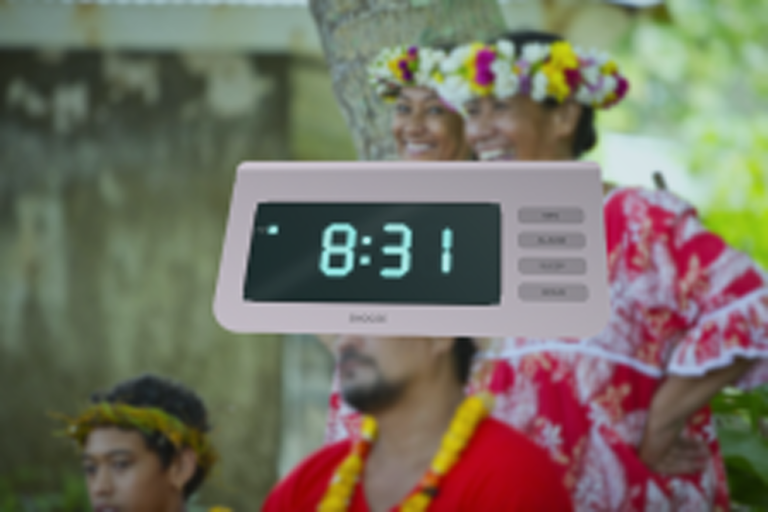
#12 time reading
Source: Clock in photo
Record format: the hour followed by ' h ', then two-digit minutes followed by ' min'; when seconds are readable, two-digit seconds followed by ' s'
8 h 31 min
